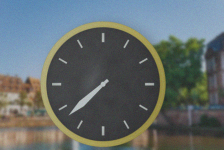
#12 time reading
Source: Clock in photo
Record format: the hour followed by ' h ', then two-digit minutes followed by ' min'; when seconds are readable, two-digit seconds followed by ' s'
7 h 38 min
